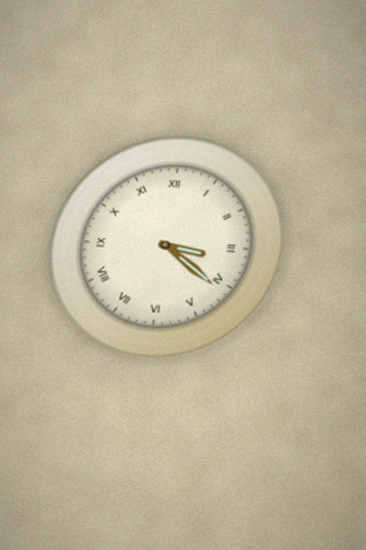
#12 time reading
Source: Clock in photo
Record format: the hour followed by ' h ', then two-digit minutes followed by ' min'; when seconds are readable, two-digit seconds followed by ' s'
3 h 21 min
